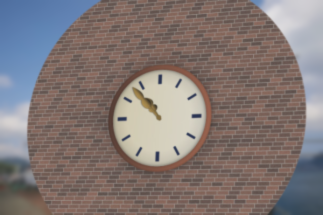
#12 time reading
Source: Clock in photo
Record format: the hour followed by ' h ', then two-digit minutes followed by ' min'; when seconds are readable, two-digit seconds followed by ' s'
10 h 53 min
